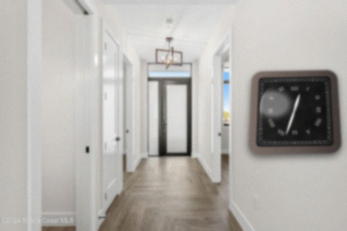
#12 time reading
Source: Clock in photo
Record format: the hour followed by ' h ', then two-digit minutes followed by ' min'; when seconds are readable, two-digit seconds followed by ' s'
12 h 33 min
